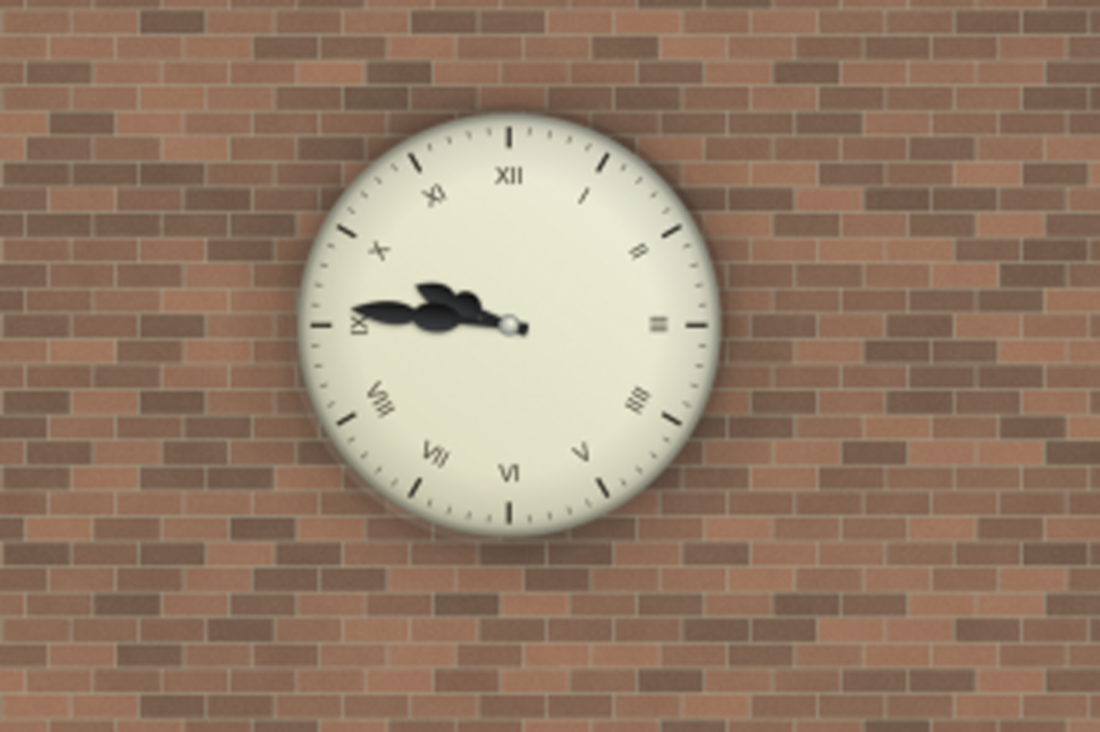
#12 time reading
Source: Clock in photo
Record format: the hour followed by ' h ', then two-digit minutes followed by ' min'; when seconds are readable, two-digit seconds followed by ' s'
9 h 46 min
